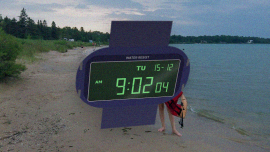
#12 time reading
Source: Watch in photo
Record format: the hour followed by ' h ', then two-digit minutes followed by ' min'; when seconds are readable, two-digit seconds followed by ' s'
9 h 02 min 04 s
